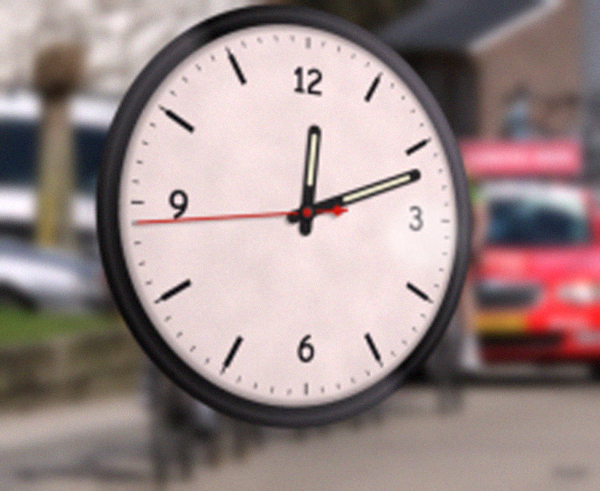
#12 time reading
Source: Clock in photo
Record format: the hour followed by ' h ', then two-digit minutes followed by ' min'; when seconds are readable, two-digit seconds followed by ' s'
12 h 11 min 44 s
